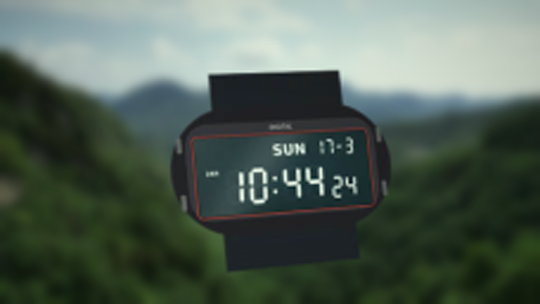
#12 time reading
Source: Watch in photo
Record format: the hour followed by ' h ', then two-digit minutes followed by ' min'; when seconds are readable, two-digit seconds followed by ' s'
10 h 44 min 24 s
